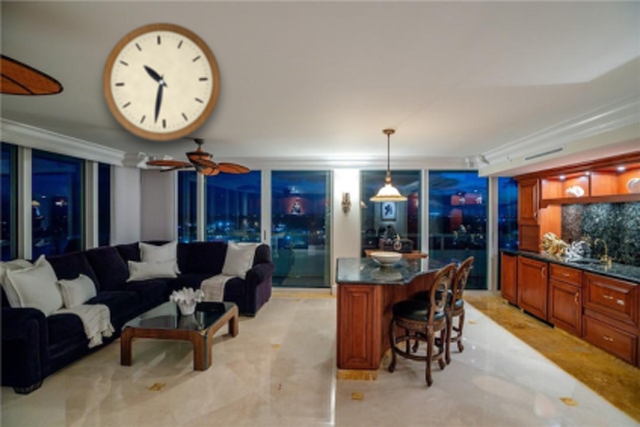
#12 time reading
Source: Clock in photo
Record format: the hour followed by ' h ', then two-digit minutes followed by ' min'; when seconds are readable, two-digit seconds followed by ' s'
10 h 32 min
